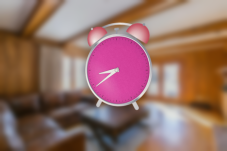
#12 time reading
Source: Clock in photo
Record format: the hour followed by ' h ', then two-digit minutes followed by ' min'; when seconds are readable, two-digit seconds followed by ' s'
8 h 39 min
